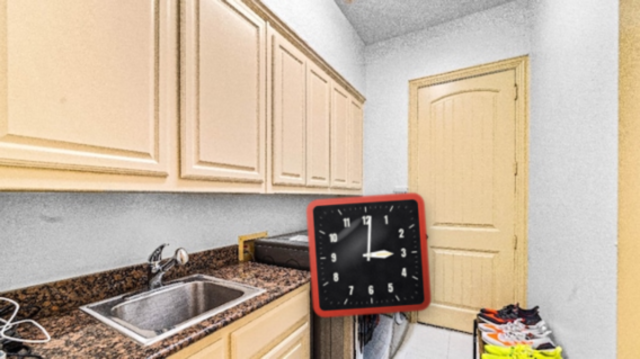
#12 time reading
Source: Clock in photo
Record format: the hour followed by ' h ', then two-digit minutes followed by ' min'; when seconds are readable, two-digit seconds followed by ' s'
3 h 01 min
